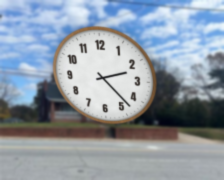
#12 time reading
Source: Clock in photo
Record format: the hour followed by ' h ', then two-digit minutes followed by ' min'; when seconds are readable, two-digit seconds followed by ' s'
2 h 23 min
